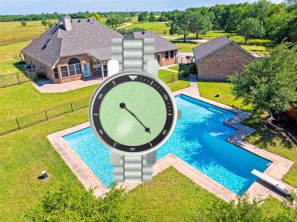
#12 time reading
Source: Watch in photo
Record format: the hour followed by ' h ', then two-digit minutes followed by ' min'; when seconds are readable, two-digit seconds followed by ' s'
10 h 23 min
